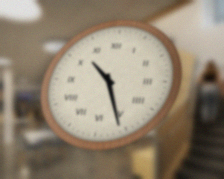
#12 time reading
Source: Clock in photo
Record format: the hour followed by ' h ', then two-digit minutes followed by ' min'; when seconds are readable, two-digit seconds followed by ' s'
10 h 26 min
